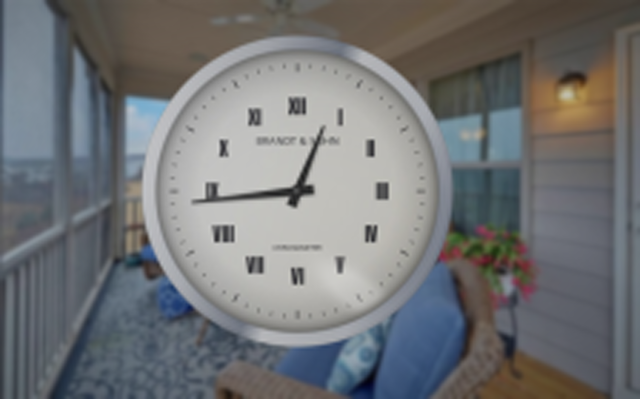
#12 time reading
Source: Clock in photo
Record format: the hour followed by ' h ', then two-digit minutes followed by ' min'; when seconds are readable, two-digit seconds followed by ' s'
12 h 44 min
